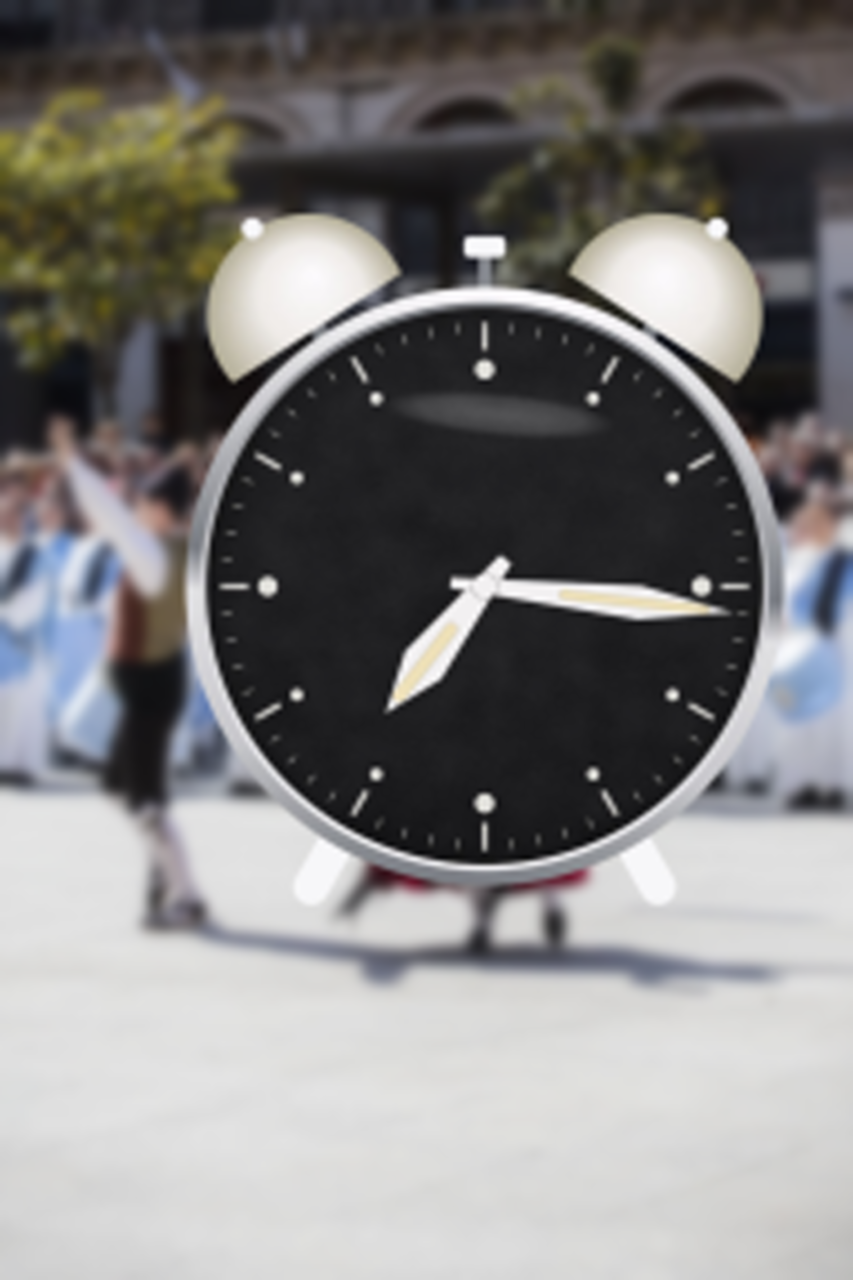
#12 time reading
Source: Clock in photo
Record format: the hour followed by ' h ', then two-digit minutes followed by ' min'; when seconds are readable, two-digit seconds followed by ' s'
7 h 16 min
